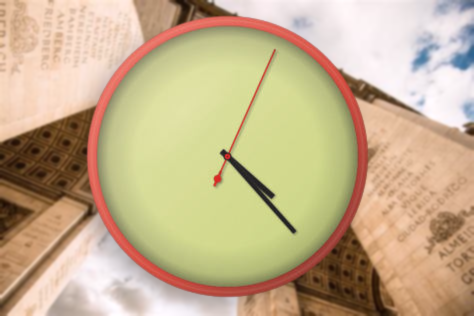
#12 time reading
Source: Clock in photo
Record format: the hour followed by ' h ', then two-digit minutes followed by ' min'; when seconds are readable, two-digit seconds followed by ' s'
4 h 23 min 04 s
